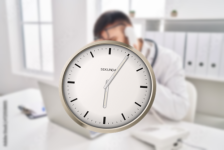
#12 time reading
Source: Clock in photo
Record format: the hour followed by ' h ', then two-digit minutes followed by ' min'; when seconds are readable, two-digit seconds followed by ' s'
6 h 05 min
